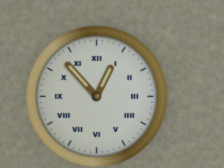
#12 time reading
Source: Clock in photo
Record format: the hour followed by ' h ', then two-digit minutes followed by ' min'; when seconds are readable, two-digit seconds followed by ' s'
12 h 53 min
